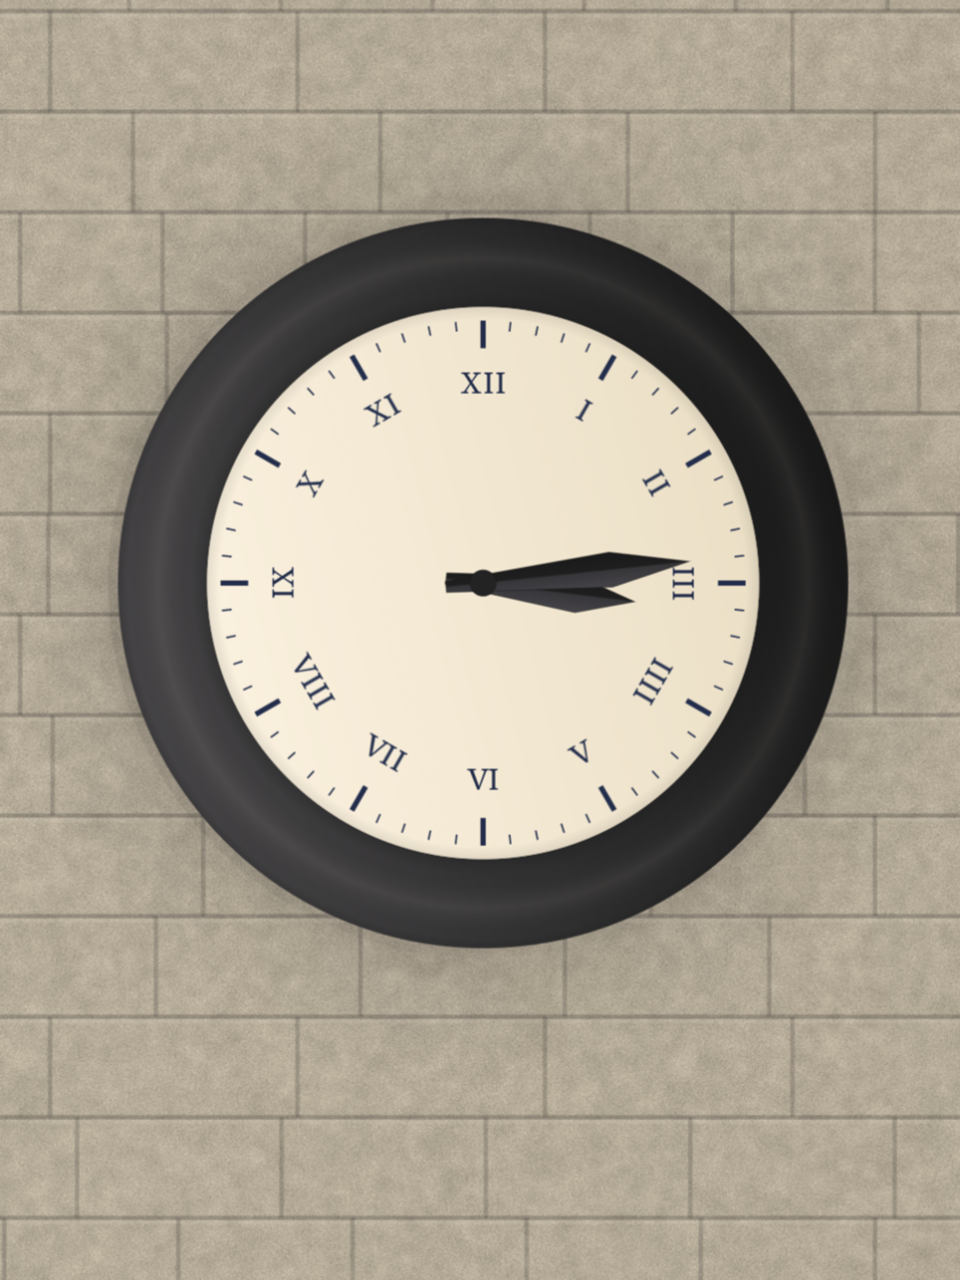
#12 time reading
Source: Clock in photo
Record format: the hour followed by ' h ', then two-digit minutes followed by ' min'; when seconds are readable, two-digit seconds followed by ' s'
3 h 14 min
